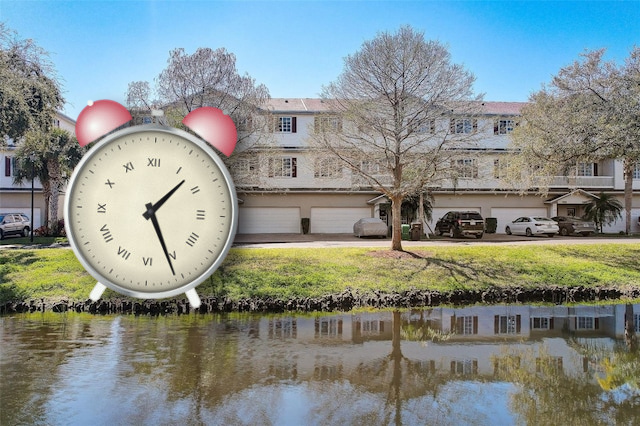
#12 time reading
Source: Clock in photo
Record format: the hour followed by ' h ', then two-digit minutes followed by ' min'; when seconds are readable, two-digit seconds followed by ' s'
1 h 26 min
